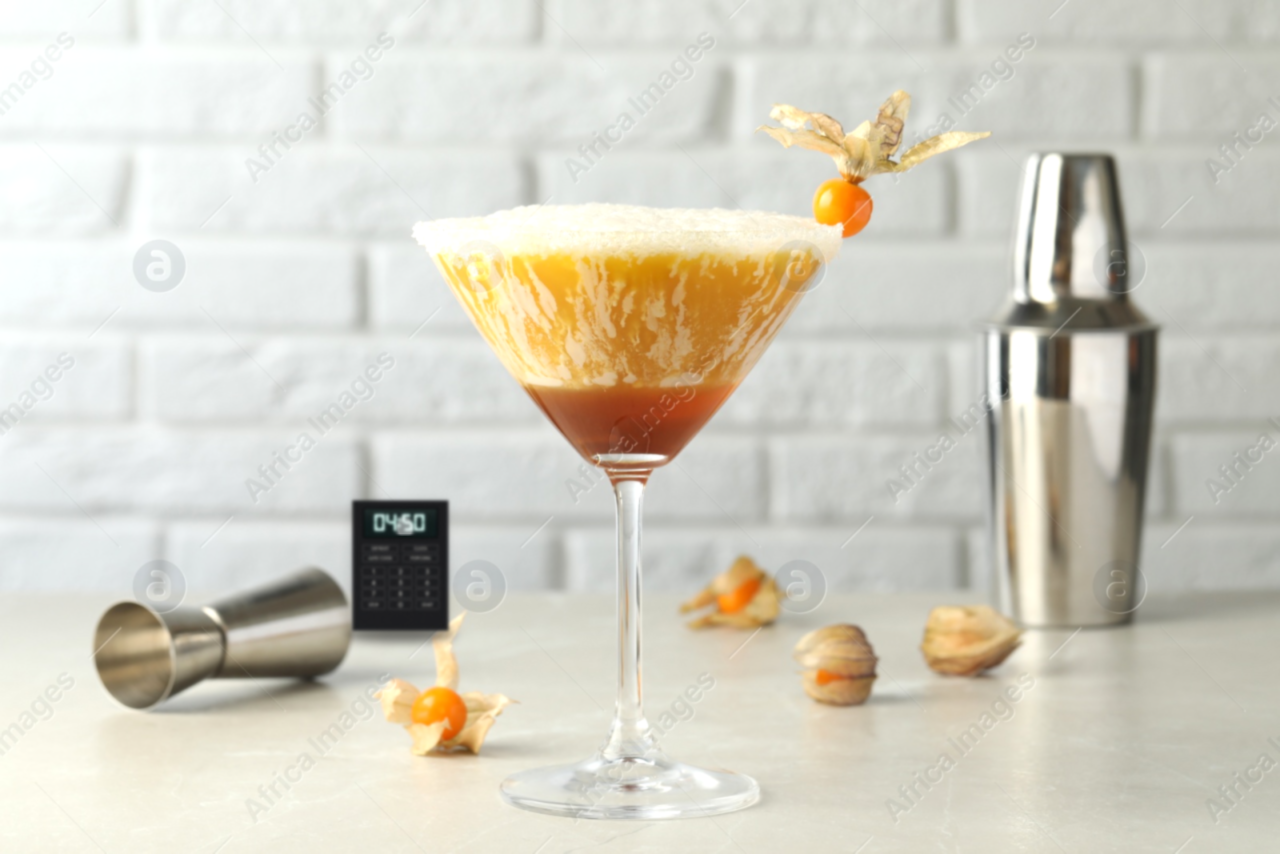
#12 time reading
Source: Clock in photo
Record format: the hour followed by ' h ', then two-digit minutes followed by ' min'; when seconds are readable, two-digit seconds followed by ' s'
4 h 50 min
